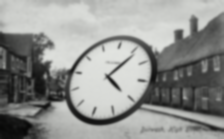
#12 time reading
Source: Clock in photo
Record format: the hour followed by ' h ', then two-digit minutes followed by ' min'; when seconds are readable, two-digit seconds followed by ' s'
4 h 06 min
